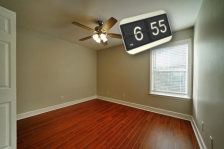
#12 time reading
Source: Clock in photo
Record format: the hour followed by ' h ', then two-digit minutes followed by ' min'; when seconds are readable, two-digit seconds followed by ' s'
6 h 55 min
